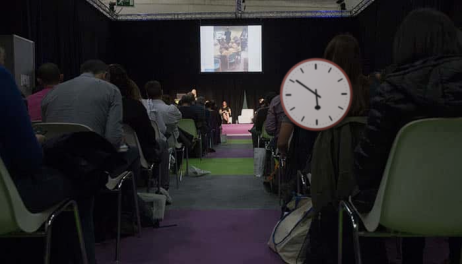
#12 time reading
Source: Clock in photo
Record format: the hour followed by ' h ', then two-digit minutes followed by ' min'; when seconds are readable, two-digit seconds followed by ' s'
5 h 51 min
